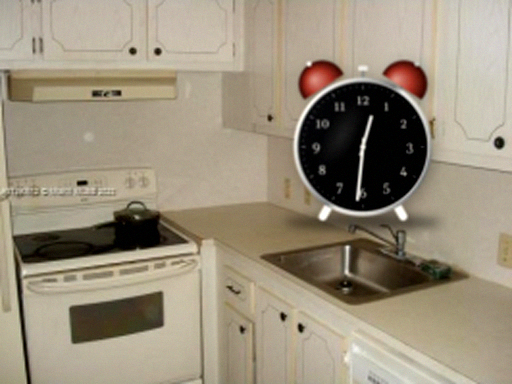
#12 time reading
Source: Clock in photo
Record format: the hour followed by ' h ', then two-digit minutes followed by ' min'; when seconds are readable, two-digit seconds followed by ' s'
12 h 31 min
